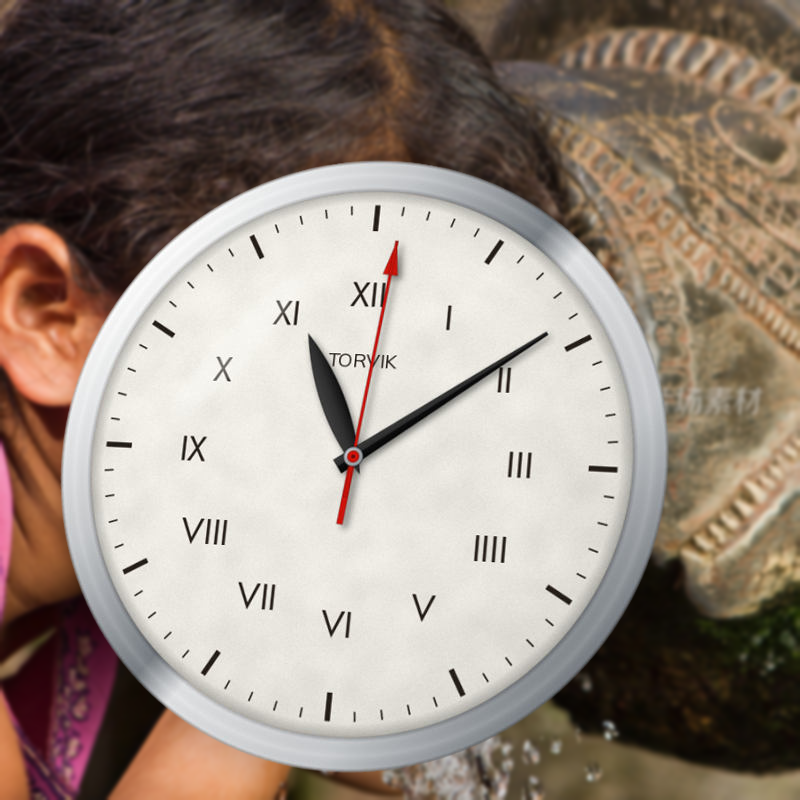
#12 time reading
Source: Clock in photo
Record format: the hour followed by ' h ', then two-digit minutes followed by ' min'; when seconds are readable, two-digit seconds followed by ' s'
11 h 09 min 01 s
